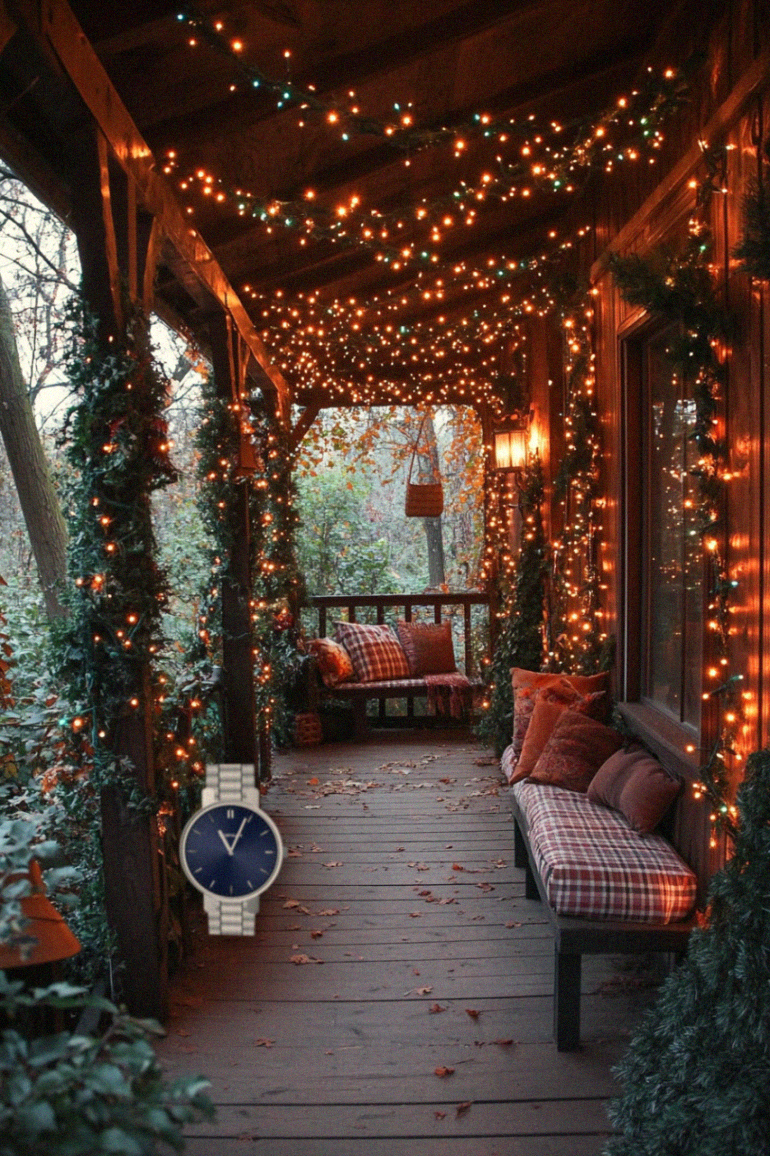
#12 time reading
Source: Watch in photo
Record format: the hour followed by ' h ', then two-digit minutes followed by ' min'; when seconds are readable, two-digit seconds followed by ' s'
11 h 04 min
